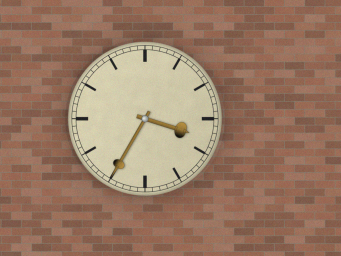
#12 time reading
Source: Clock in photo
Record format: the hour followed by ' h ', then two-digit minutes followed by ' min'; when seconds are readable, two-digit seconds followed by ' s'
3 h 35 min
